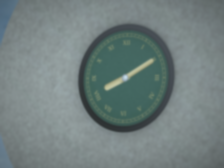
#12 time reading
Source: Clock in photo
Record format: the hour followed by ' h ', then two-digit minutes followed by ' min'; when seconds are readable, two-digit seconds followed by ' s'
8 h 10 min
